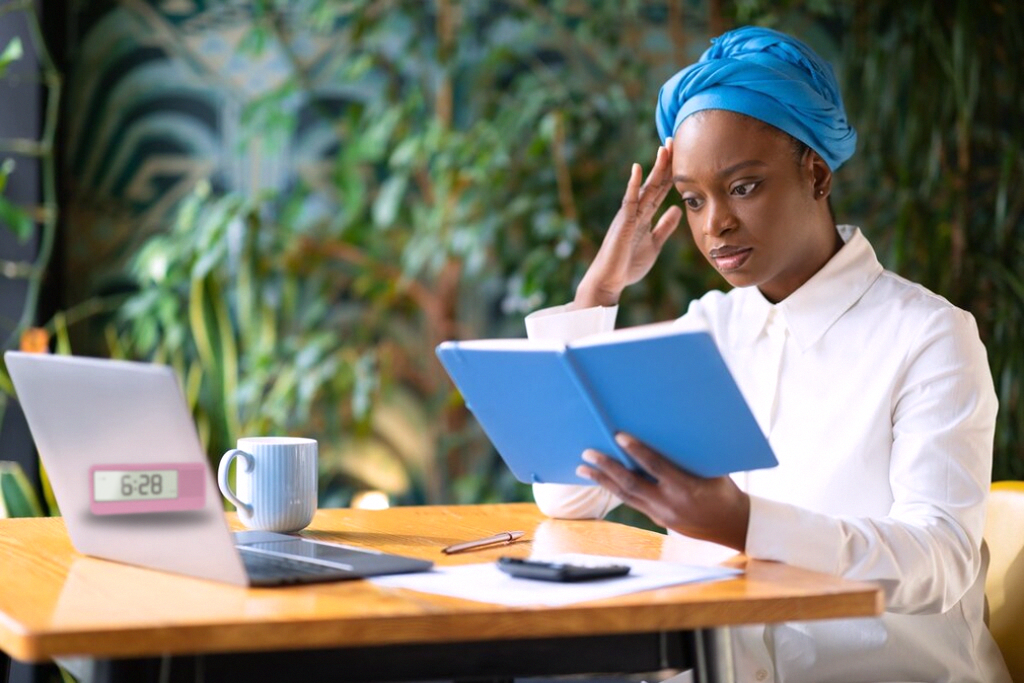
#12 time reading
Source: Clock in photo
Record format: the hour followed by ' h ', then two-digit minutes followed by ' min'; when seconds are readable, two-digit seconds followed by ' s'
6 h 28 min
